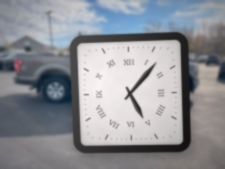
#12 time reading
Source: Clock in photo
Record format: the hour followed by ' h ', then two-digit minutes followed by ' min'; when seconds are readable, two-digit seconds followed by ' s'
5 h 07 min
